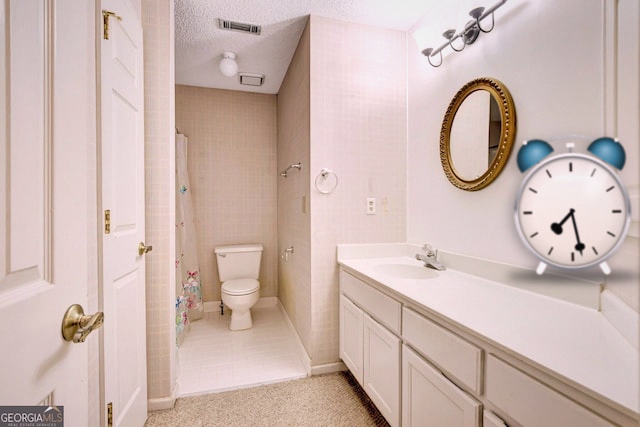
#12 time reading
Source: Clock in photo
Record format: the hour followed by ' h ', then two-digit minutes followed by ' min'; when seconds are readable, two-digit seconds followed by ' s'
7 h 28 min
